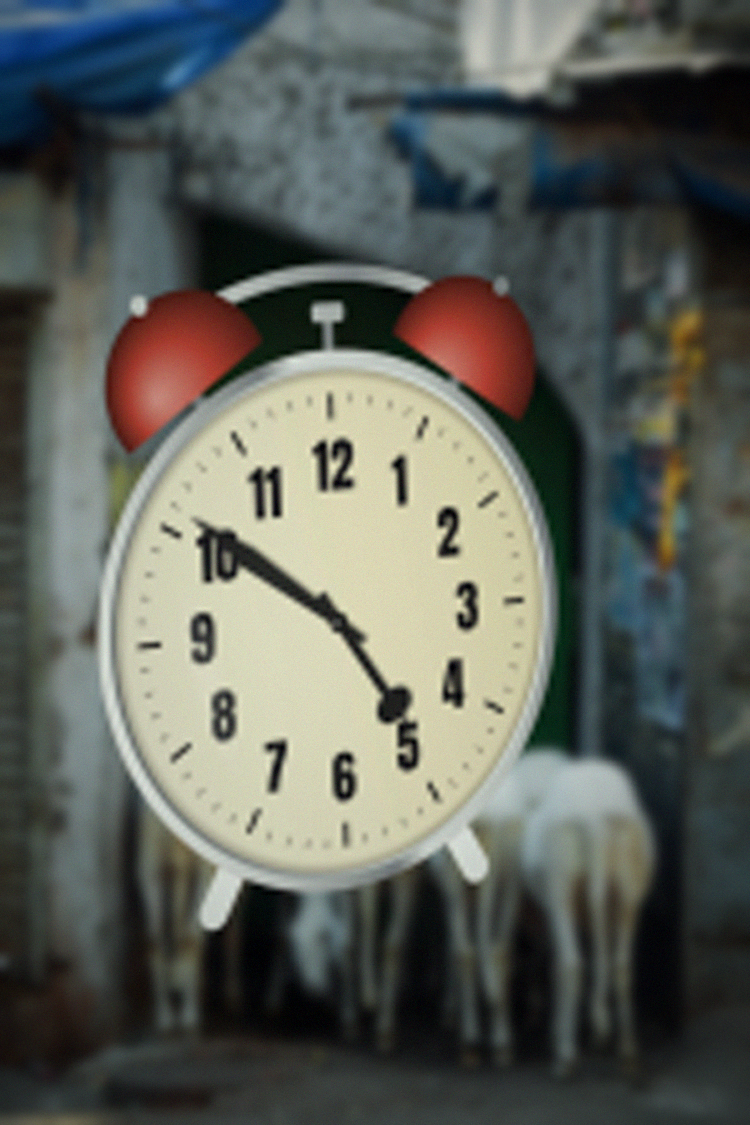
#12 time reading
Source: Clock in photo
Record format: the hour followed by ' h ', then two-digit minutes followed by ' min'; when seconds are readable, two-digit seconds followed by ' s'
4 h 51 min
